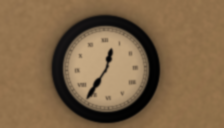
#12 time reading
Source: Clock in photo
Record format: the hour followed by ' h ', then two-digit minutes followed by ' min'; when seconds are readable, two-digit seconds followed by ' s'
12 h 36 min
